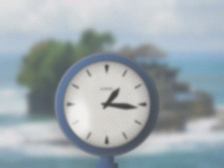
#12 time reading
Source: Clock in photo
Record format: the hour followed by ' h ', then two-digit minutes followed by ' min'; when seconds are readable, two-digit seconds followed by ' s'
1 h 16 min
